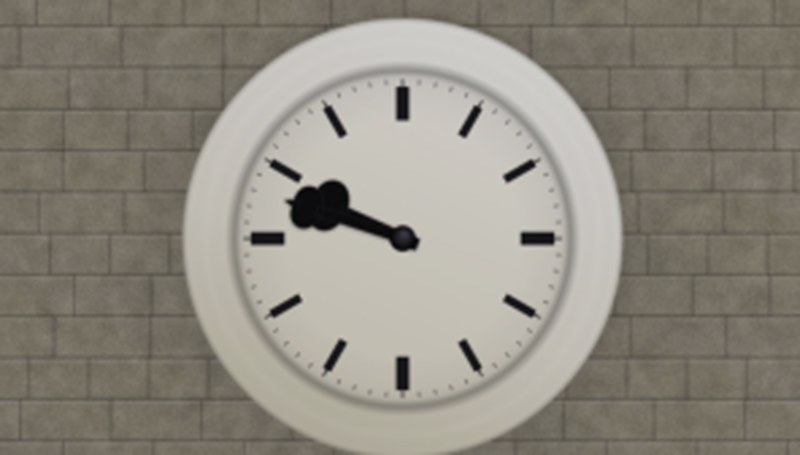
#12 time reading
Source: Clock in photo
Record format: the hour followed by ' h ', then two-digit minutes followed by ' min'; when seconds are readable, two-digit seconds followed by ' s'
9 h 48 min
